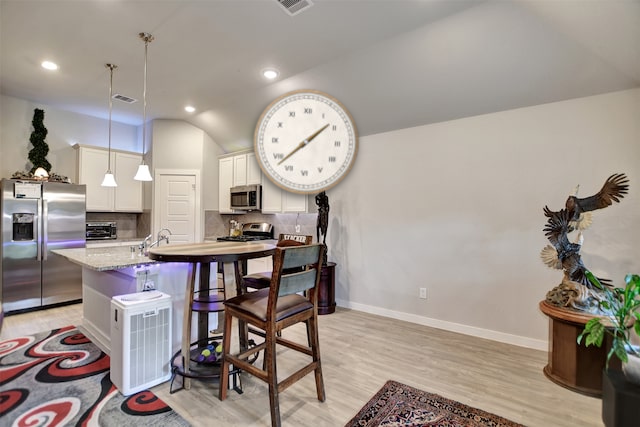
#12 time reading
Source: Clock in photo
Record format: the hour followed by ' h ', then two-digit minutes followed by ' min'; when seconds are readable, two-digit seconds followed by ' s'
1 h 38 min
